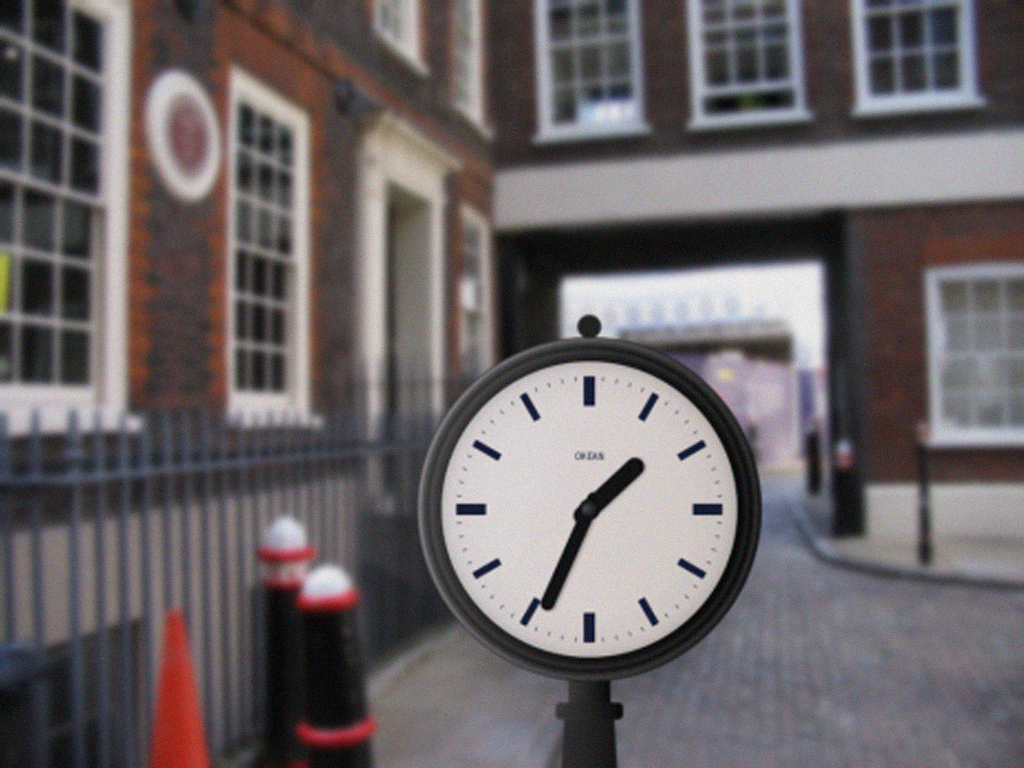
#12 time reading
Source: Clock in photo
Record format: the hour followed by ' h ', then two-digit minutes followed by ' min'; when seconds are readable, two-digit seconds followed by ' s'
1 h 34 min
